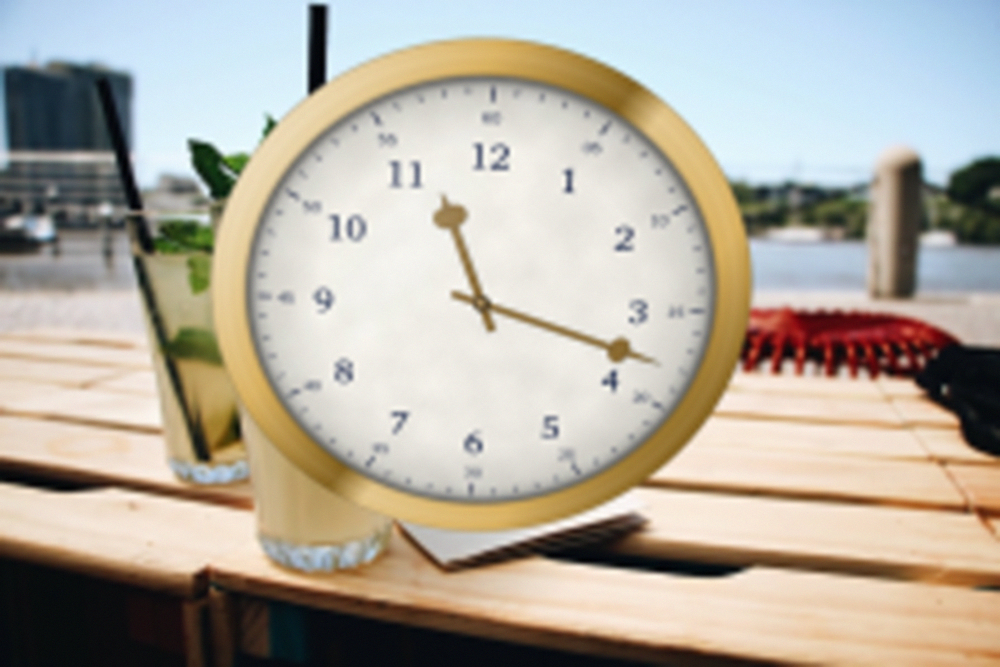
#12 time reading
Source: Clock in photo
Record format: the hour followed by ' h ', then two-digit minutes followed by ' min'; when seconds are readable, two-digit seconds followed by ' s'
11 h 18 min
